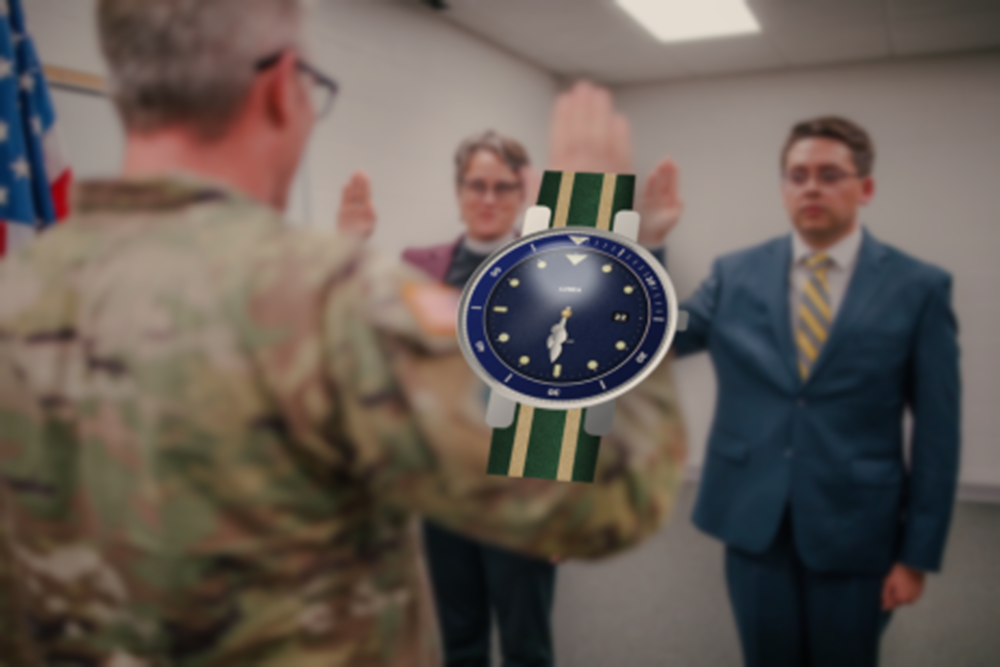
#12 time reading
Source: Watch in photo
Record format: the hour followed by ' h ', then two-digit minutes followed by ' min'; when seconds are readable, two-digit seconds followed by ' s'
6 h 31 min
